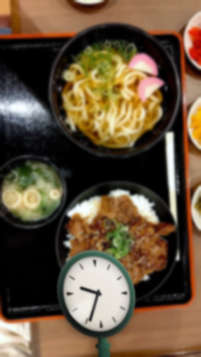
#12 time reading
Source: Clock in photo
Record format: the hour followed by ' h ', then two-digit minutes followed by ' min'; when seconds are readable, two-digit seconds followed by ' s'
9 h 34 min
